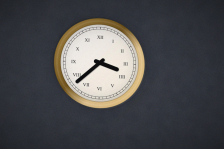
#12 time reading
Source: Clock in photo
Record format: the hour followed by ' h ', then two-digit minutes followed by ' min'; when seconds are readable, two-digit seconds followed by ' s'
3 h 38 min
